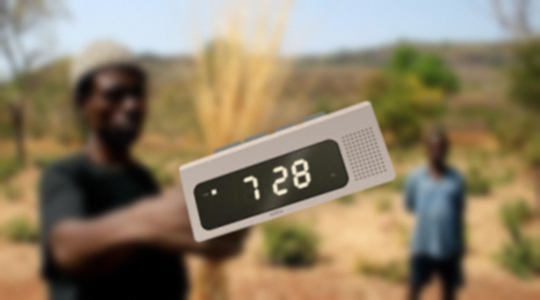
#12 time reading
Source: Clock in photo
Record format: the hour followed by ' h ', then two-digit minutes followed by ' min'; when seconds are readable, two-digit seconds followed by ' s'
7 h 28 min
